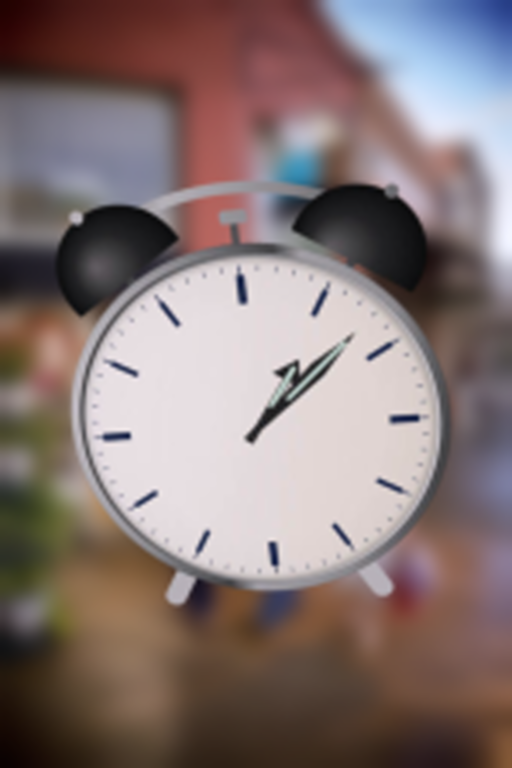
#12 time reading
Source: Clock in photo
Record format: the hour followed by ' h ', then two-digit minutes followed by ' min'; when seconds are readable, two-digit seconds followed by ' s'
1 h 08 min
